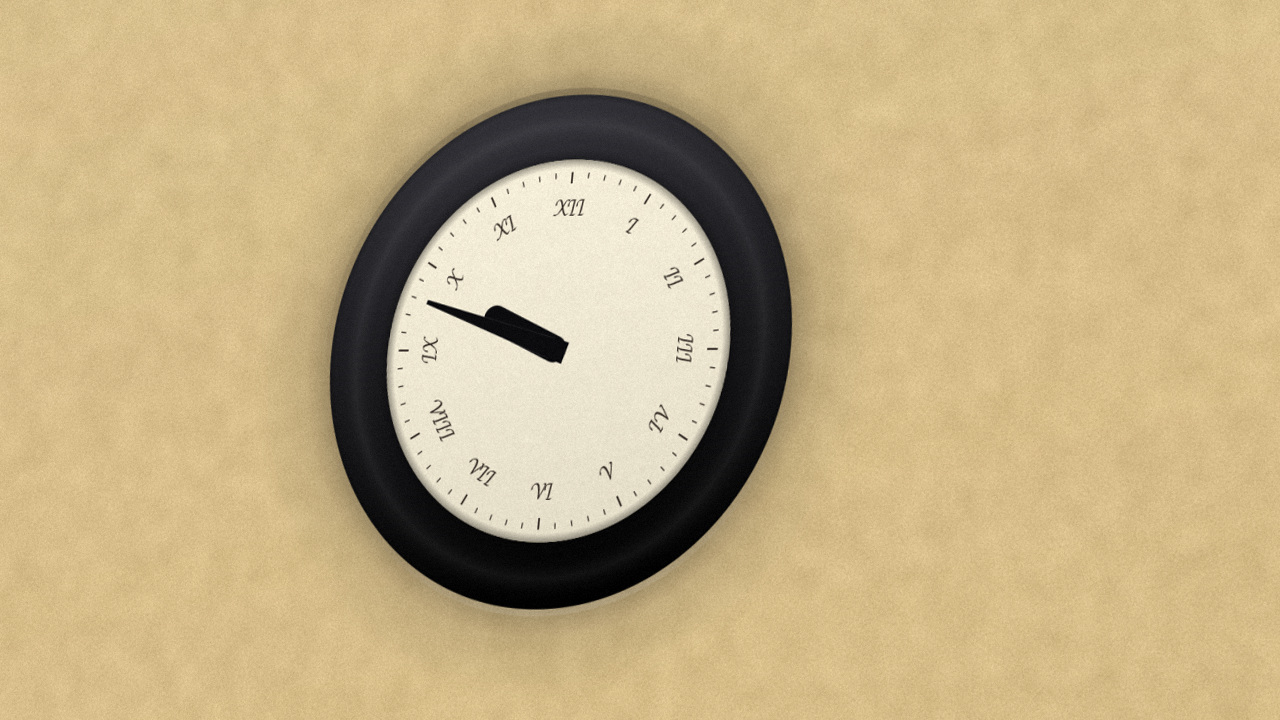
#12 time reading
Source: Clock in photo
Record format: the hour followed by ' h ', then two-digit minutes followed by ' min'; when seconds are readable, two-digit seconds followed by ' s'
9 h 48 min
